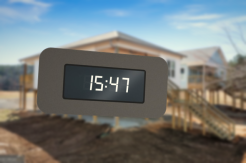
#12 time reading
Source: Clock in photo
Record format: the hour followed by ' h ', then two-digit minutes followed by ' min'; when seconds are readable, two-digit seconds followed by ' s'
15 h 47 min
